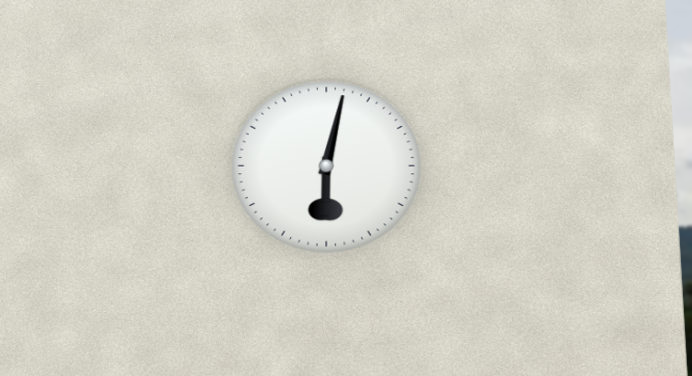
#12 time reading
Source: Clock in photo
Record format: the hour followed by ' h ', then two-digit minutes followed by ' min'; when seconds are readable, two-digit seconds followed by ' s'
6 h 02 min
